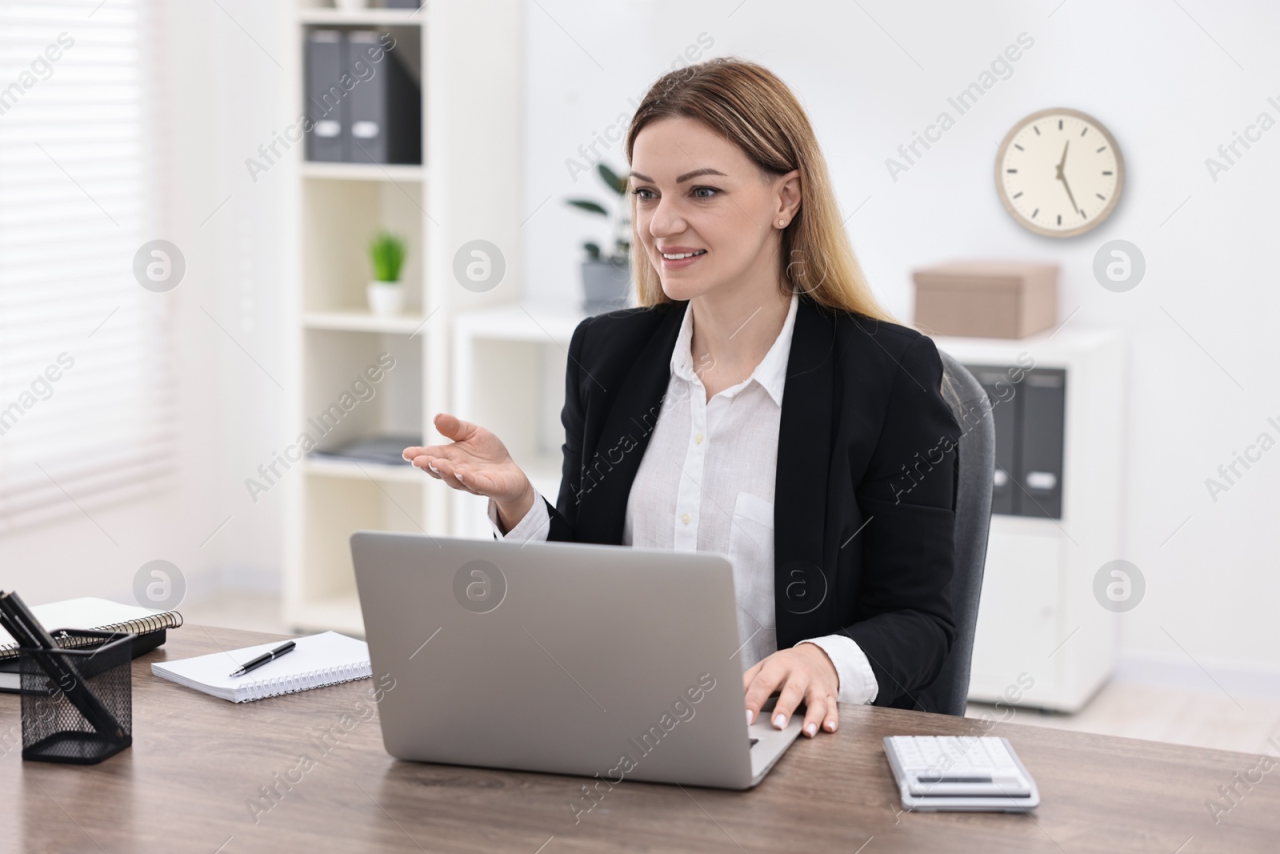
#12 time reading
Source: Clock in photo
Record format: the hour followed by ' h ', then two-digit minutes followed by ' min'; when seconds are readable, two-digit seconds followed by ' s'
12 h 26 min
